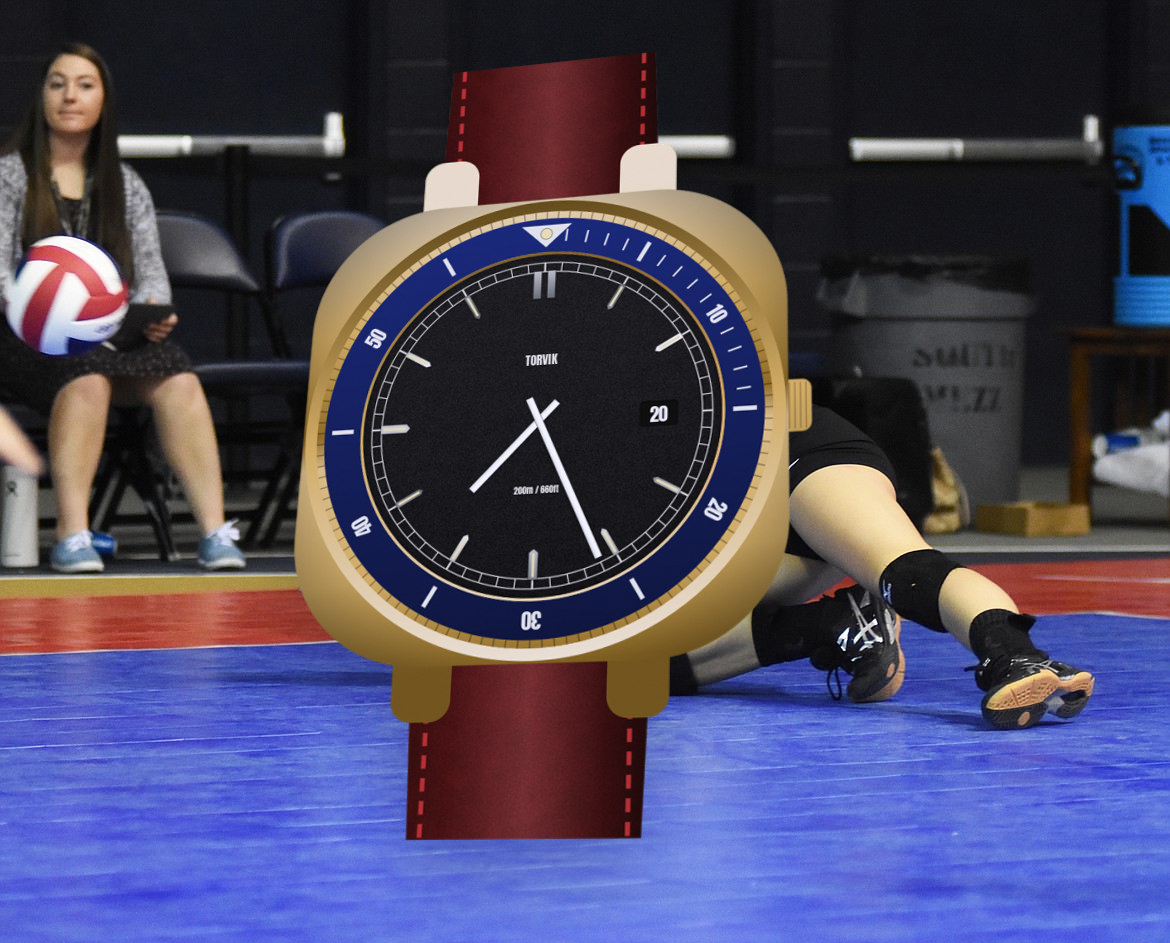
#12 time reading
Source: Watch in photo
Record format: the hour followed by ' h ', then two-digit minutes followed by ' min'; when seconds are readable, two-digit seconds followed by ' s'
7 h 26 min
